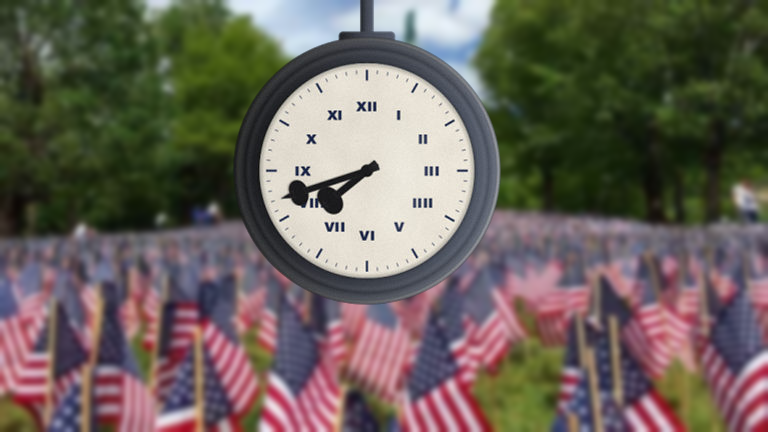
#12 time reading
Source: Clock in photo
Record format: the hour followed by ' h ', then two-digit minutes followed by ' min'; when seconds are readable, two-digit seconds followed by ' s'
7 h 42 min
